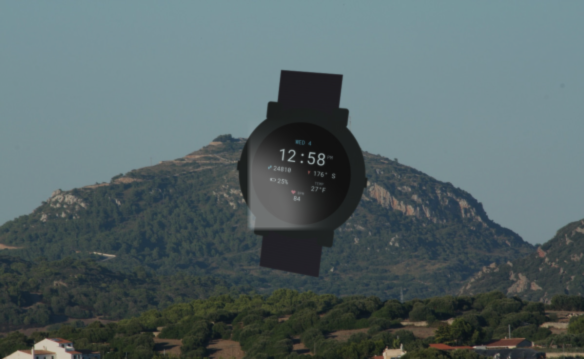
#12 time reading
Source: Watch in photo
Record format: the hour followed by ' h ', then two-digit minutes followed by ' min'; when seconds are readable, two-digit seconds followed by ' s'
12 h 58 min
